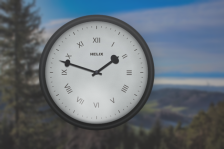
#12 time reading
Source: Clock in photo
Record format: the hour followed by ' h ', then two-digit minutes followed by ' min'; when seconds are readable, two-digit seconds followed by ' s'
1 h 48 min
